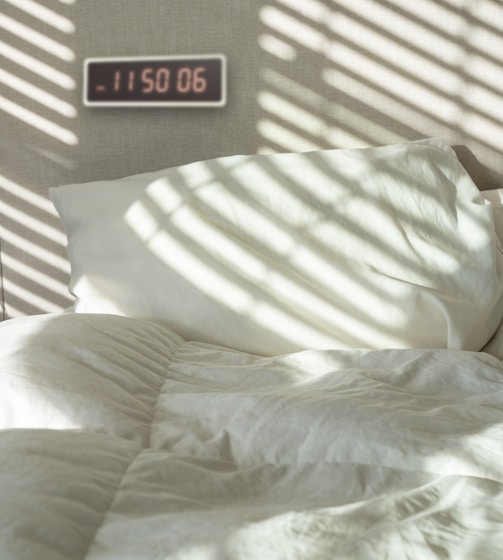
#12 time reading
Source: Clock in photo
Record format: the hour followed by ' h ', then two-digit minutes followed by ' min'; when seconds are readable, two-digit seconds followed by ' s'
11 h 50 min 06 s
